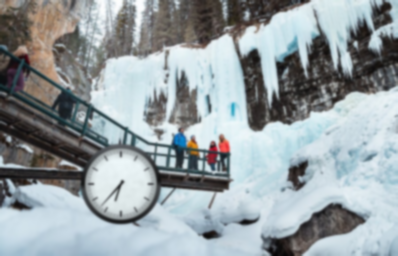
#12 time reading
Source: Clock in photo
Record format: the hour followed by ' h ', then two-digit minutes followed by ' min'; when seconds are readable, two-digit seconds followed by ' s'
6 h 37 min
